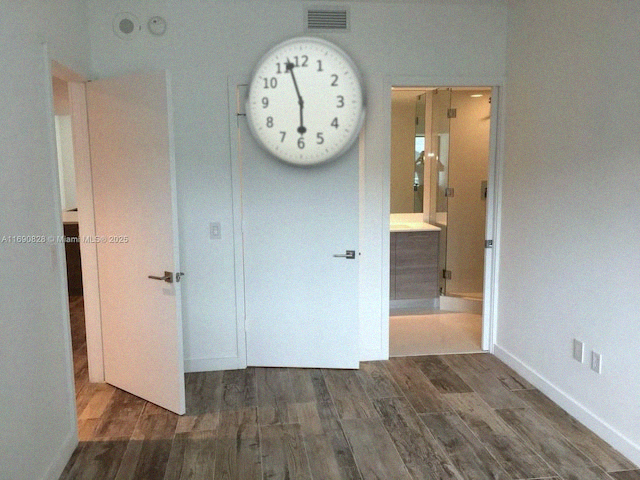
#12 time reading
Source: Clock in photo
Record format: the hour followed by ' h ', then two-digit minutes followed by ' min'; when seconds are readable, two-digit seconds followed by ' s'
5 h 57 min
